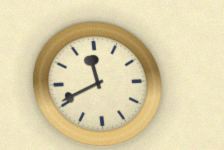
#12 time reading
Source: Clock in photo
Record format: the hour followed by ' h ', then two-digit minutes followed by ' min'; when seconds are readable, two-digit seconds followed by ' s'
11 h 41 min
